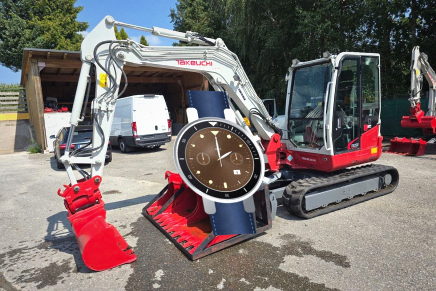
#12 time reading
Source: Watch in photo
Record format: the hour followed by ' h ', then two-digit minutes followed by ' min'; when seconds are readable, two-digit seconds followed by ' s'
2 h 00 min
